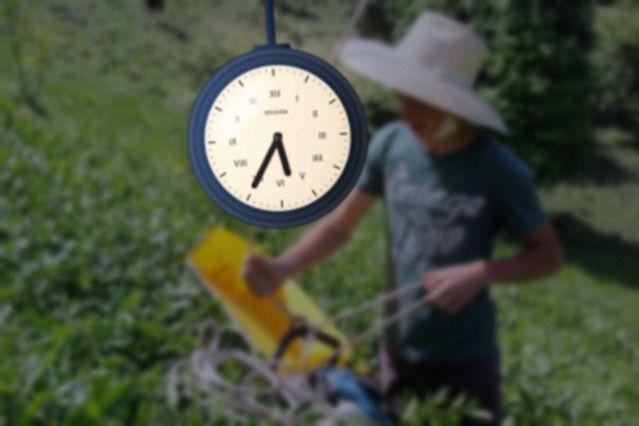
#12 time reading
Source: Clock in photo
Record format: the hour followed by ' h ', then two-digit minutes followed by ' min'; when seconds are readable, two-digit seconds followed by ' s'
5 h 35 min
